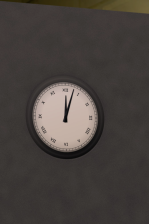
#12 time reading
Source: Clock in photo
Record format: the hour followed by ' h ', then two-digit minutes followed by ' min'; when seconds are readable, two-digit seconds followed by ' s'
12 h 03 min
